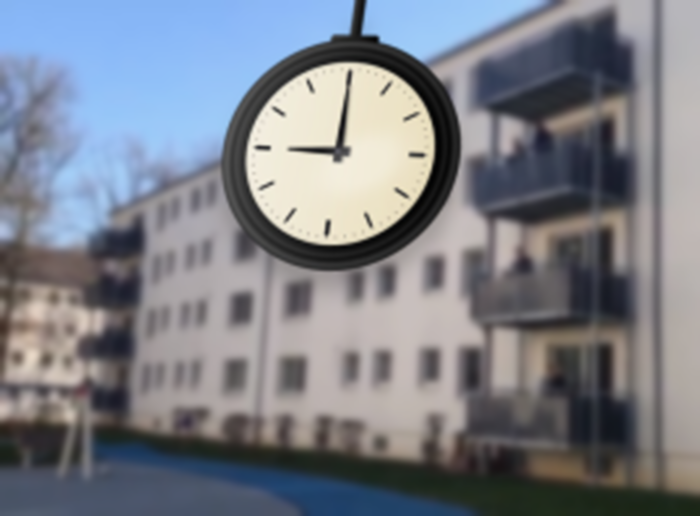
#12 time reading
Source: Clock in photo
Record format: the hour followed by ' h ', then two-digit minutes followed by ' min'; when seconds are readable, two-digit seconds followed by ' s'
9 h 00 min
